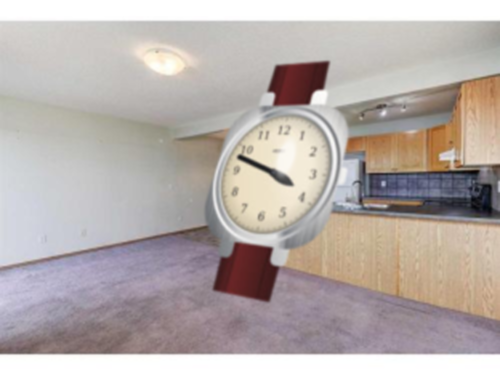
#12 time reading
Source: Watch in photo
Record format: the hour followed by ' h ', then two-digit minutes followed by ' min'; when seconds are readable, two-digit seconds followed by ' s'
3 h 48 min
